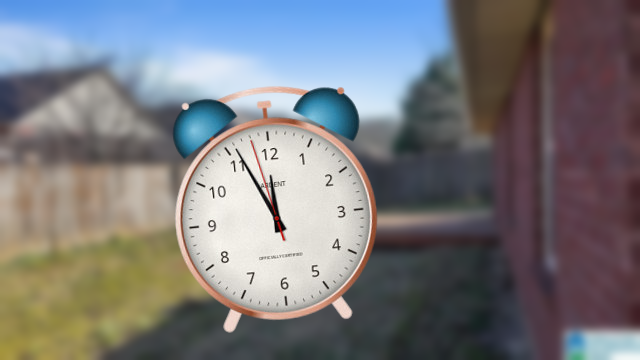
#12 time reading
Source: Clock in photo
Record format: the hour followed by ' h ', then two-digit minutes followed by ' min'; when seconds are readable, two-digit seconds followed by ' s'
11 h 55 min 58 s
